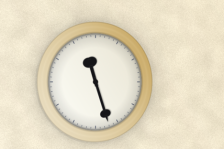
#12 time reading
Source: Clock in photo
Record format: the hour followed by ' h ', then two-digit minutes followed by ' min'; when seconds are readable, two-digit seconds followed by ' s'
11 h 27 min
